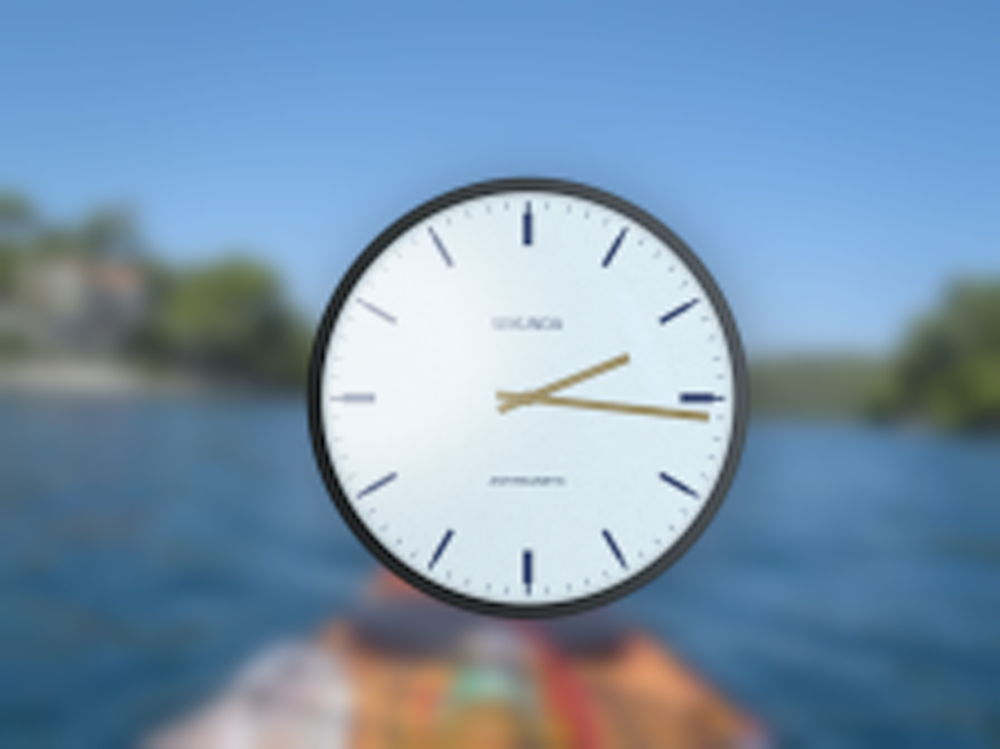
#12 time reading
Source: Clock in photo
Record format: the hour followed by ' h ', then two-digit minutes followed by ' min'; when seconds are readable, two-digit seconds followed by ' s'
2 h 16 min
